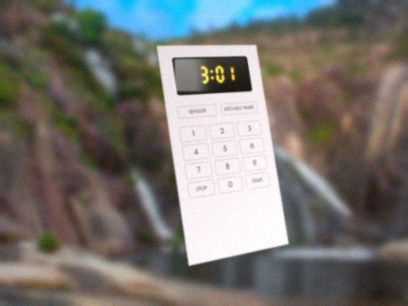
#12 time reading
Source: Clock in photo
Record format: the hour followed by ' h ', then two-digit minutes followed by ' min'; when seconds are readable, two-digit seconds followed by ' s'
3 h 01 min
